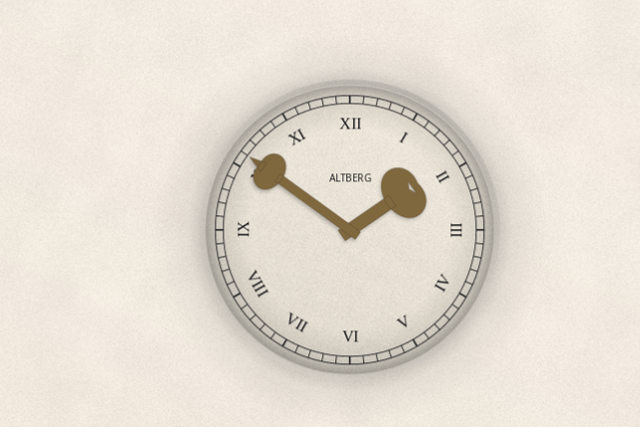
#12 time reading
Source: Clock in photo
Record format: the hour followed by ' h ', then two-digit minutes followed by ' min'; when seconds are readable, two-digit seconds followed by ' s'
1 h 51 min
